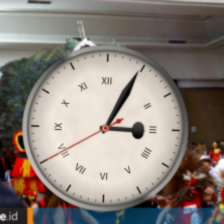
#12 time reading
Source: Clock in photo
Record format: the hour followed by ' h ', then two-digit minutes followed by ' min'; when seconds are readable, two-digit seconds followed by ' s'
3 h 04 min 40 s
